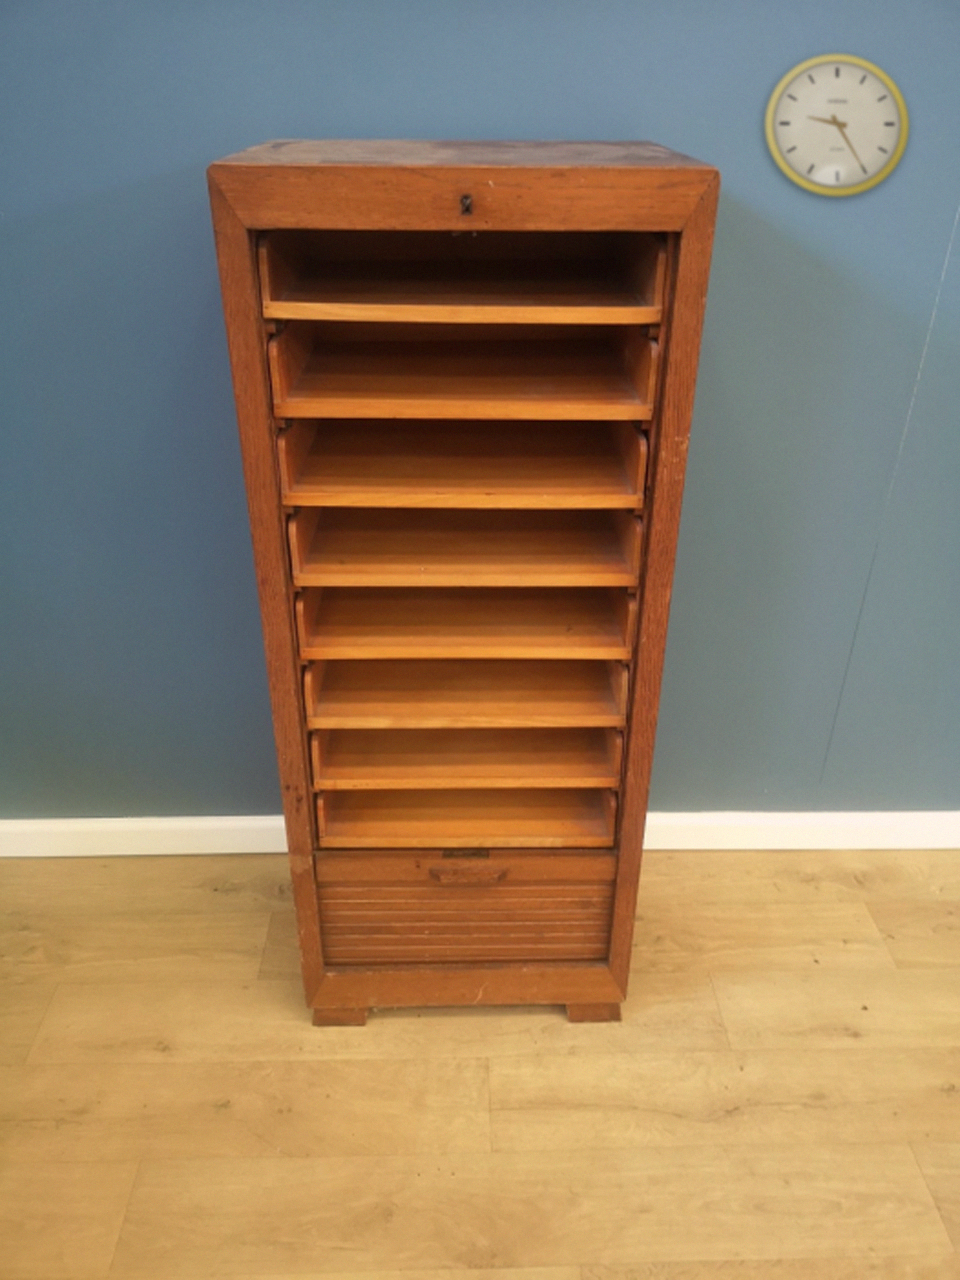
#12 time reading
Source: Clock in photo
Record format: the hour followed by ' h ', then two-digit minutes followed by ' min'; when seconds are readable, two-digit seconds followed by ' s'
9 h 25 min
